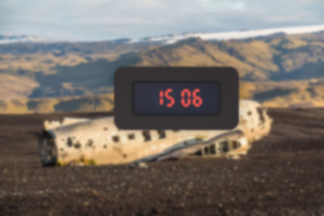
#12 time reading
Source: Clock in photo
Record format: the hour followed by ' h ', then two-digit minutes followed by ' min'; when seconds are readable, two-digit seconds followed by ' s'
15 h 06 min
